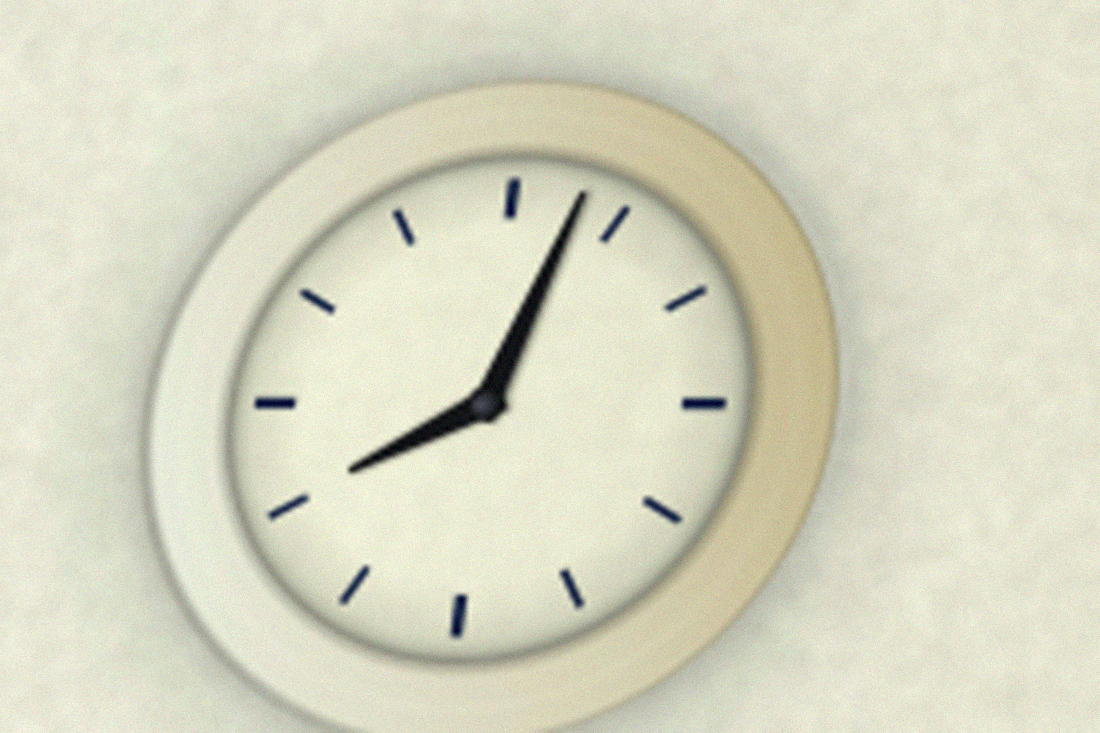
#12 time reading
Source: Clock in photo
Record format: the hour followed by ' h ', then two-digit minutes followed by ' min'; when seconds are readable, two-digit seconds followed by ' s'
8 h 03 min
